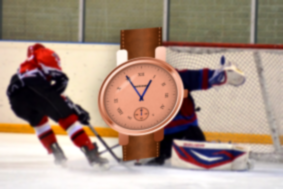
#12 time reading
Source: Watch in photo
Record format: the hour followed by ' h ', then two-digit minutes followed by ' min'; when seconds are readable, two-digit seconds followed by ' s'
12 h 55 min
